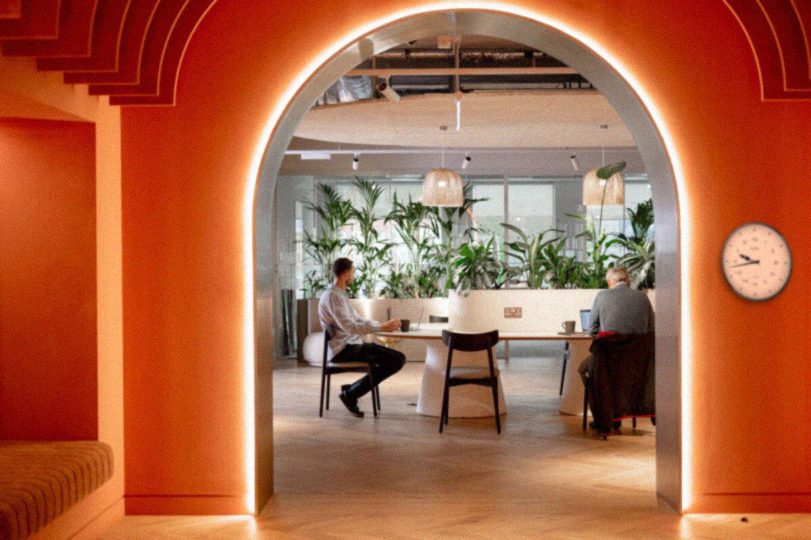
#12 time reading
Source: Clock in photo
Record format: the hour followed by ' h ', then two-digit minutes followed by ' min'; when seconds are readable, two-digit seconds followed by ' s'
9 h 43 min
